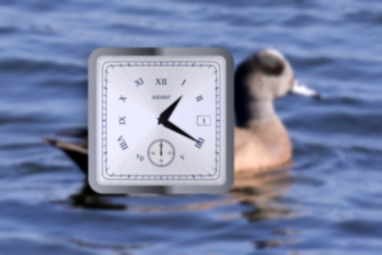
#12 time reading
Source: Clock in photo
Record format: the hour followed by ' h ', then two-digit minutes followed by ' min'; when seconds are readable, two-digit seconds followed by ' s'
1 h 20 min
